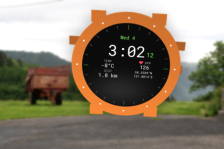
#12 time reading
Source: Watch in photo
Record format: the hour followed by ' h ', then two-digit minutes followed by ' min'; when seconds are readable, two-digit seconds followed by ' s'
3 h 02 min
